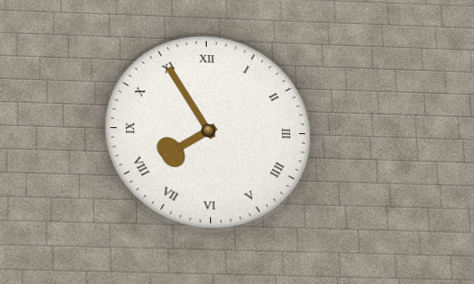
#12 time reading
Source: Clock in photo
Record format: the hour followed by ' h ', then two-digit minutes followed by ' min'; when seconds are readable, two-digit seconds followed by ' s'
7 h 55 min
